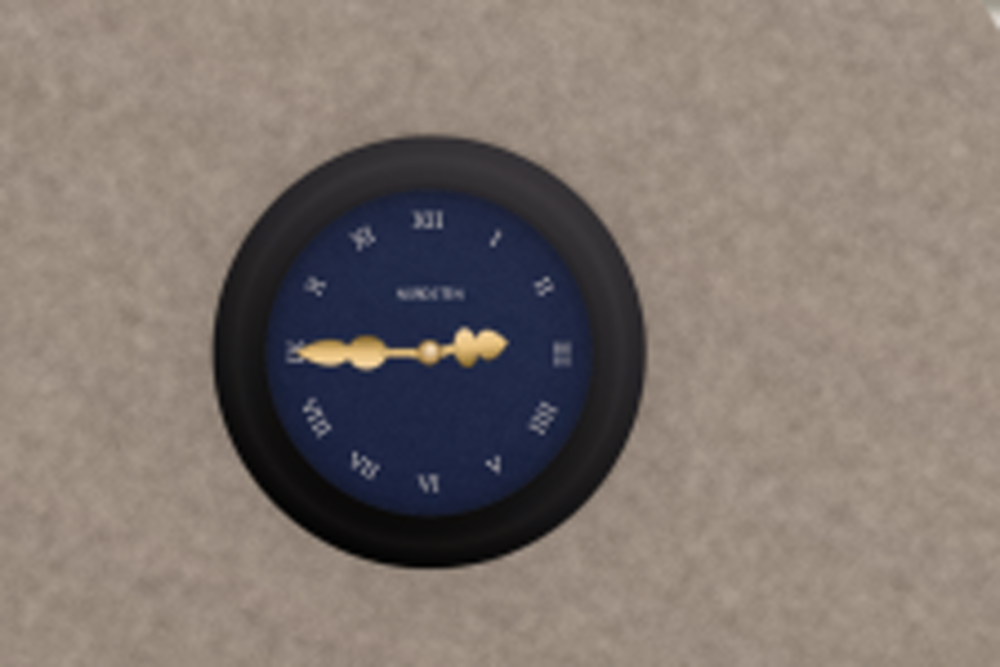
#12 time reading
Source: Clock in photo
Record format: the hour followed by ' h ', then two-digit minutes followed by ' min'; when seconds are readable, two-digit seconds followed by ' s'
2 h 45 min
